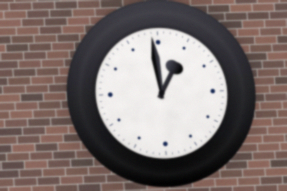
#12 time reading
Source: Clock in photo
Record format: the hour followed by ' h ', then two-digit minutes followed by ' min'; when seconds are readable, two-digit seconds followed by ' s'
12 h 59 min
